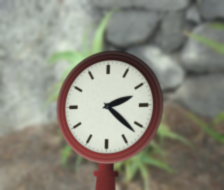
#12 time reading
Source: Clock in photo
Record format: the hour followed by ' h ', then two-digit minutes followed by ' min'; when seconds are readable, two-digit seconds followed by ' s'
2 h 22 min
